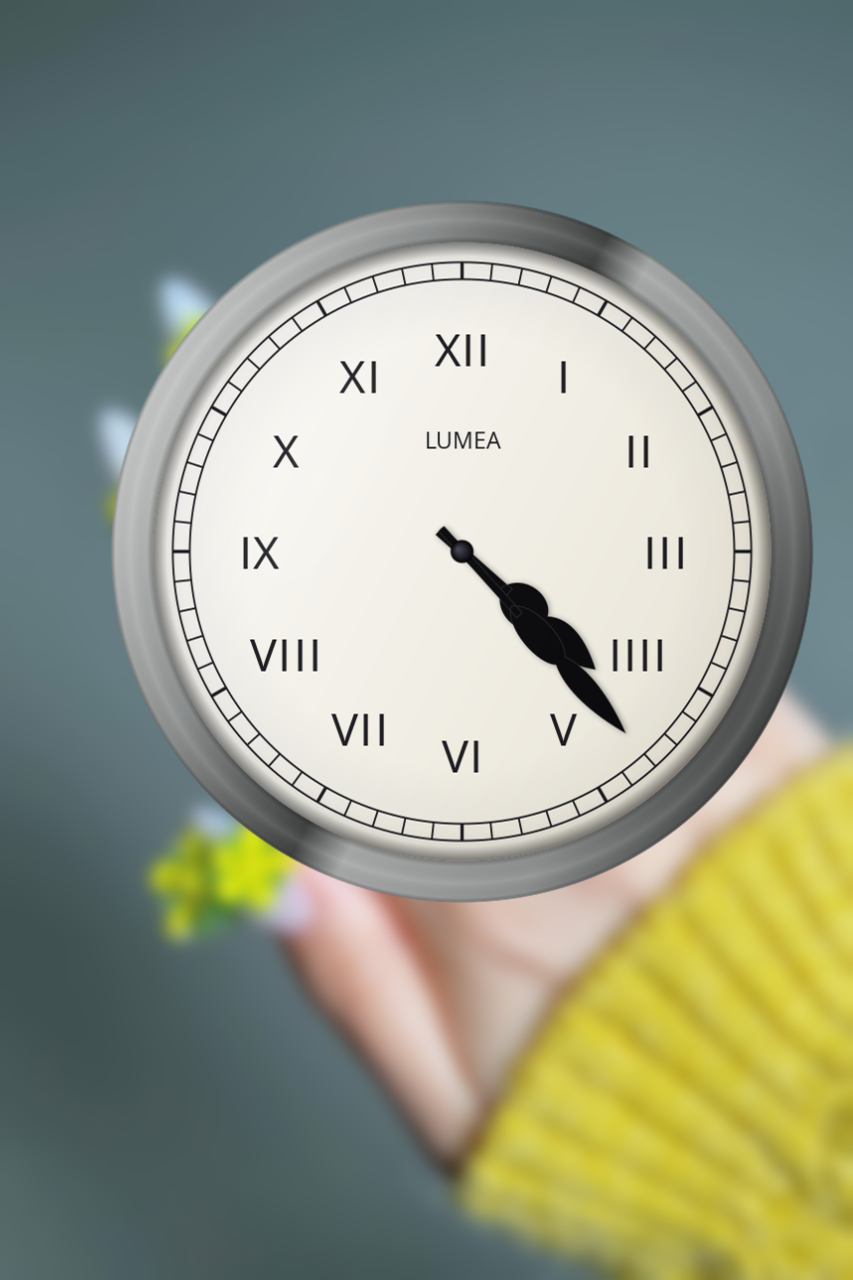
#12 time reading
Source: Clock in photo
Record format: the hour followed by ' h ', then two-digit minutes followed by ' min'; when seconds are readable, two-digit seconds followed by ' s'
4 h 23 min
